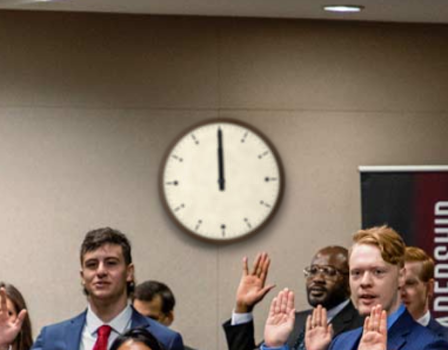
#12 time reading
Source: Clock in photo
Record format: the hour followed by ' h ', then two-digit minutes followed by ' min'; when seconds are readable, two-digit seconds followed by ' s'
12 h 00 min
